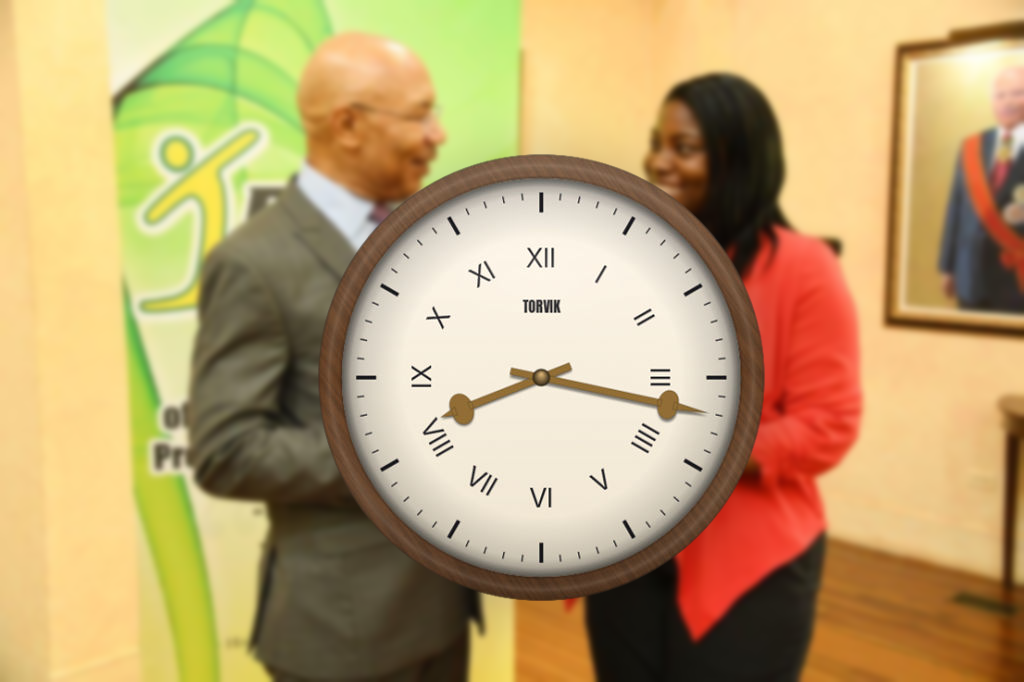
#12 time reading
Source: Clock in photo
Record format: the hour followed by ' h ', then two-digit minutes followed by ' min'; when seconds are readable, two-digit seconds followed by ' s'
8 h 17 min
